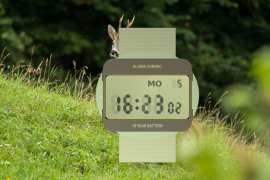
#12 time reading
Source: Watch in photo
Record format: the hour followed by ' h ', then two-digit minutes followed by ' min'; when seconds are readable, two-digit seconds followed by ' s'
16 h 23 min 02 s
